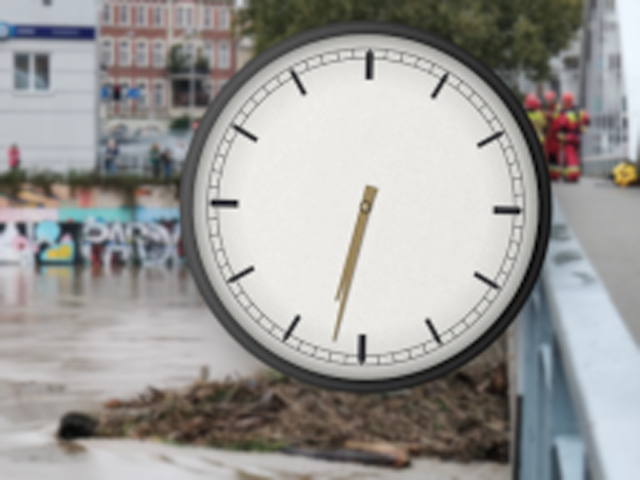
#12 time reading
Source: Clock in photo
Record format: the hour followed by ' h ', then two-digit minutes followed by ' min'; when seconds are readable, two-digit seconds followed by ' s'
6 h 32 min
